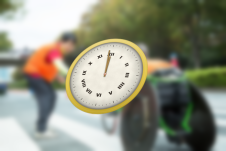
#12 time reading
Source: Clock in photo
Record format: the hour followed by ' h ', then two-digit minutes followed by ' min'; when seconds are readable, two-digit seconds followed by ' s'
11 h 59 min
